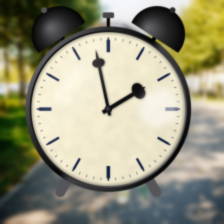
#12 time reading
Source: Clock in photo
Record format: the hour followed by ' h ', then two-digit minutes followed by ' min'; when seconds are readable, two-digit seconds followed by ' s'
1 h 58 min
